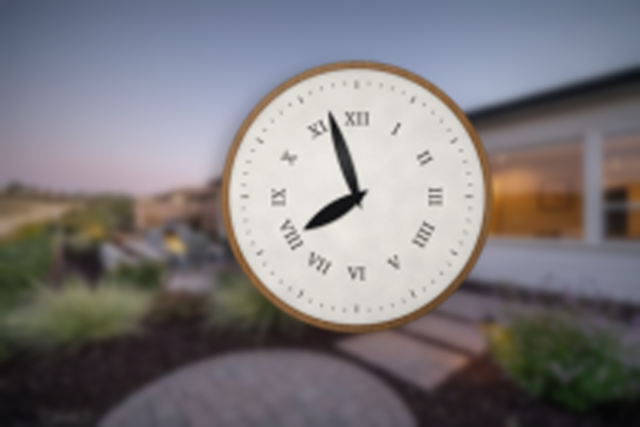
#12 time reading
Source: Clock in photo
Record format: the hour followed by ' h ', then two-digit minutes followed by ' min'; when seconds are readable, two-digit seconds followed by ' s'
7 h 57 min
